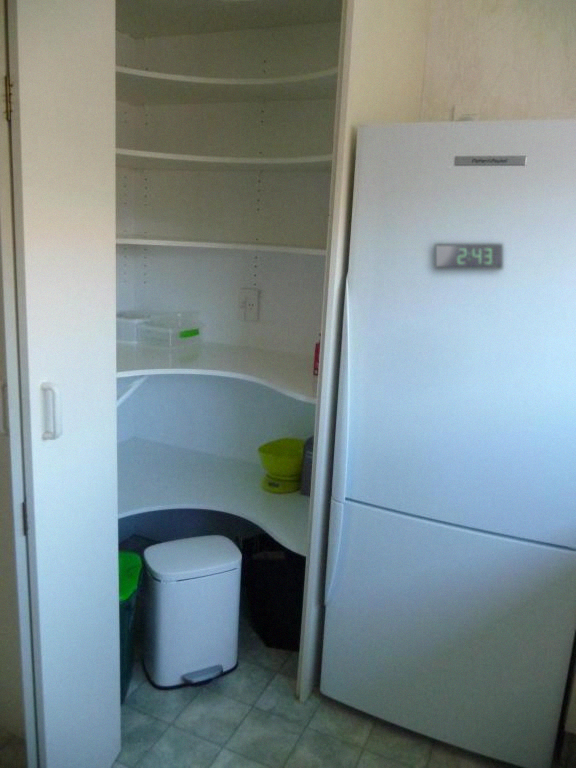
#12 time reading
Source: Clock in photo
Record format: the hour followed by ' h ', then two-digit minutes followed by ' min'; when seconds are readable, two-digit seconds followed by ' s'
2 h 43 min
